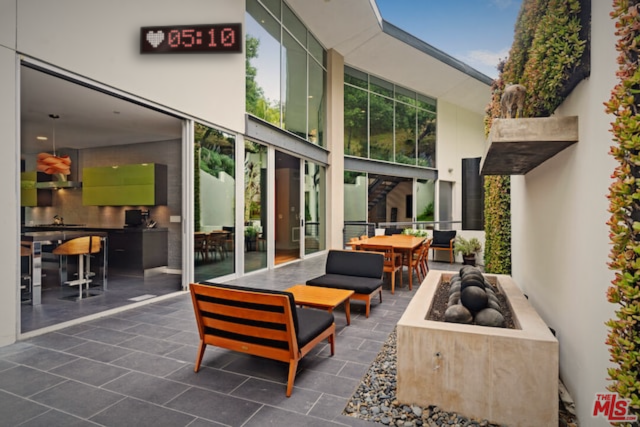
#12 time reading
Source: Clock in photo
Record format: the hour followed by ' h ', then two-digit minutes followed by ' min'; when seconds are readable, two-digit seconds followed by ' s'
5 h 10 min
